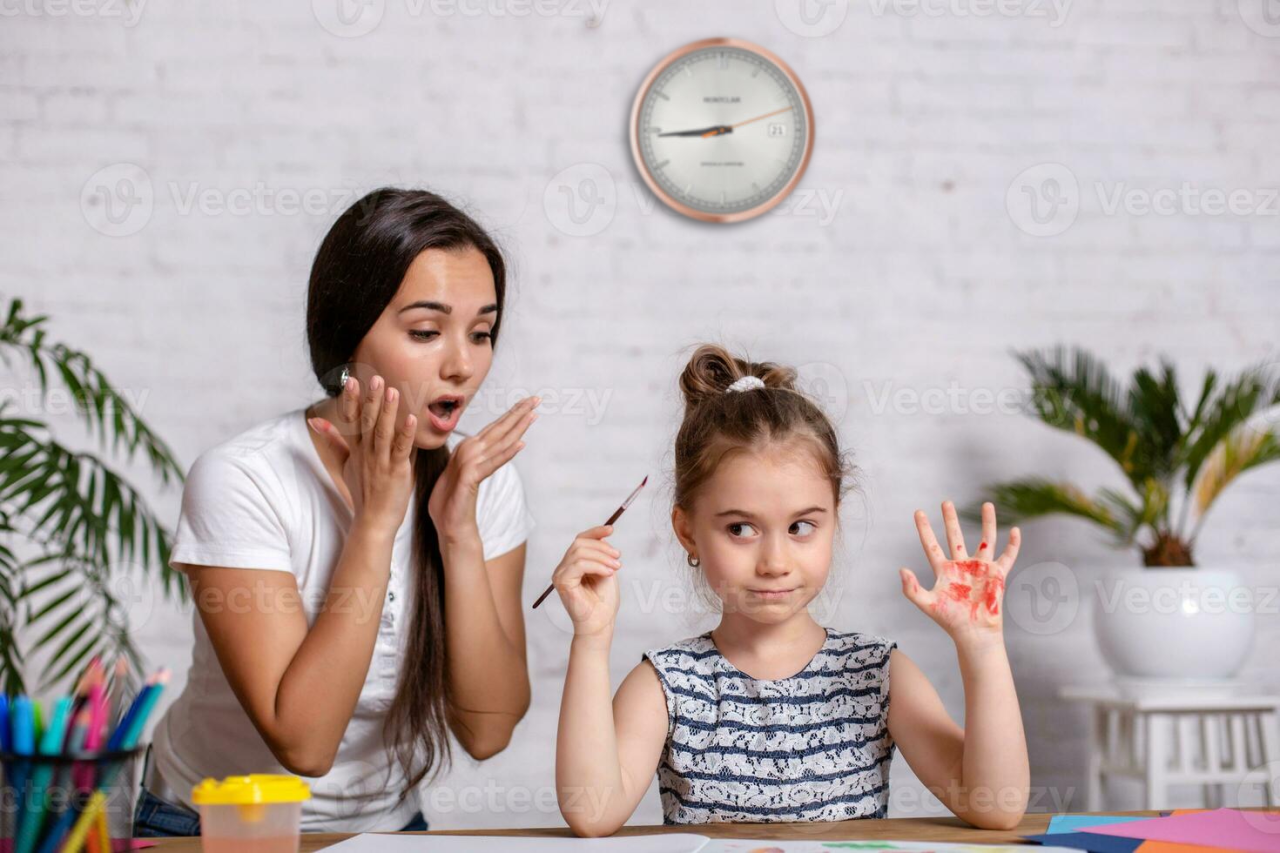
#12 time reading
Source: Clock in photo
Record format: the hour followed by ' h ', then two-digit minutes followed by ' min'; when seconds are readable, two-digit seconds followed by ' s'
8 h 44 min 12 s
